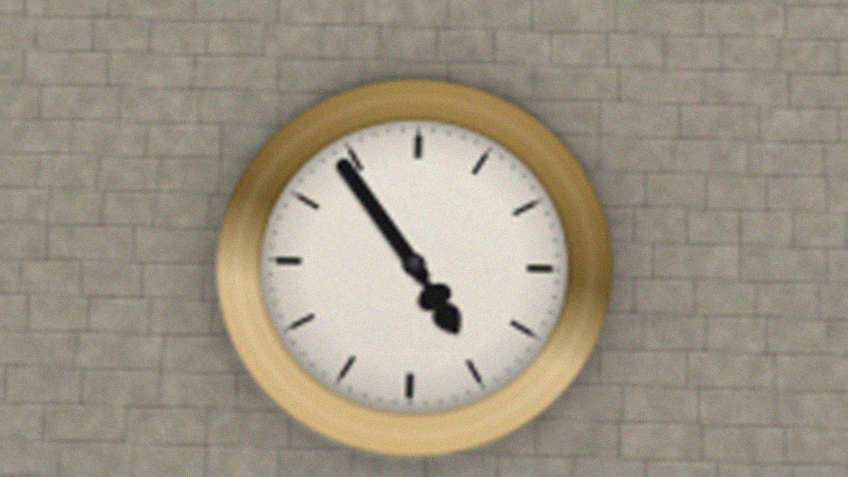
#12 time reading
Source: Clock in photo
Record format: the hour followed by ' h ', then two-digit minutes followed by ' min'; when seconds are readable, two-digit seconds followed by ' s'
4 h 54 min
